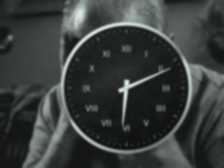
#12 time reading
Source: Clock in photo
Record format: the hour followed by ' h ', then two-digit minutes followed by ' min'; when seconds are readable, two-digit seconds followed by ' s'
6 h 11 min
